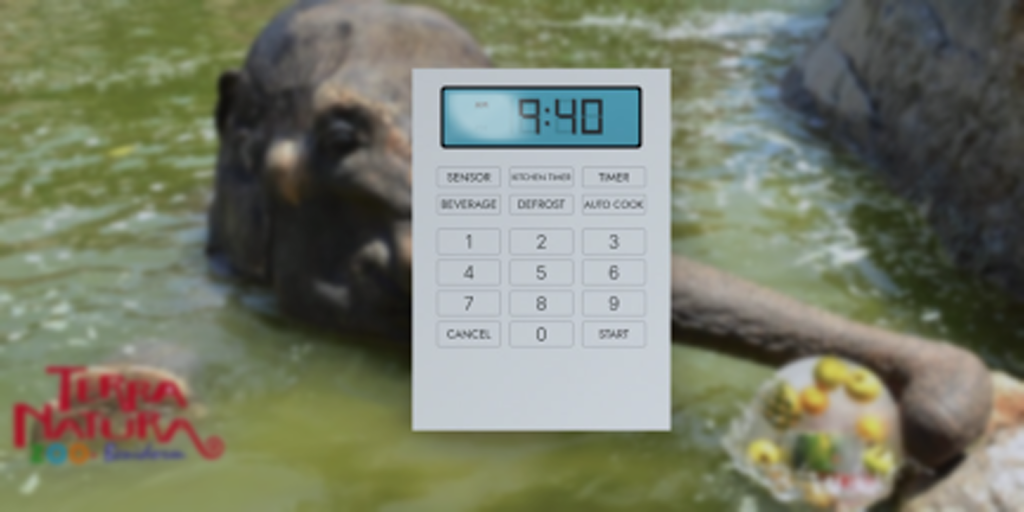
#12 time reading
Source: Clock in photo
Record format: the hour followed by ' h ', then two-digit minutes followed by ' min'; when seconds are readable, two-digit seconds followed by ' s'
9 h 40 min
